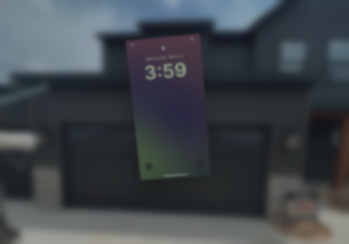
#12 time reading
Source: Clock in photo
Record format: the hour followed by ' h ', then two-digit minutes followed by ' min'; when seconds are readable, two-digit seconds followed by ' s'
3 h 59 min
